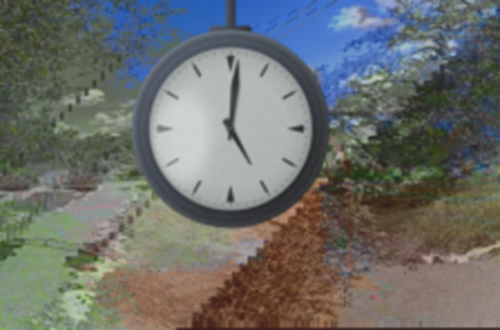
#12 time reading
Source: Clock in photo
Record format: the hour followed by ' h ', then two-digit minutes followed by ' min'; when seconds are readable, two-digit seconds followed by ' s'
5 h 01 min
